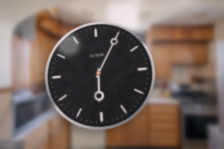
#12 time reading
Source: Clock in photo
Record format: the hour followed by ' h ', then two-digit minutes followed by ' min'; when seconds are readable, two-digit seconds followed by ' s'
6 h 05 min
